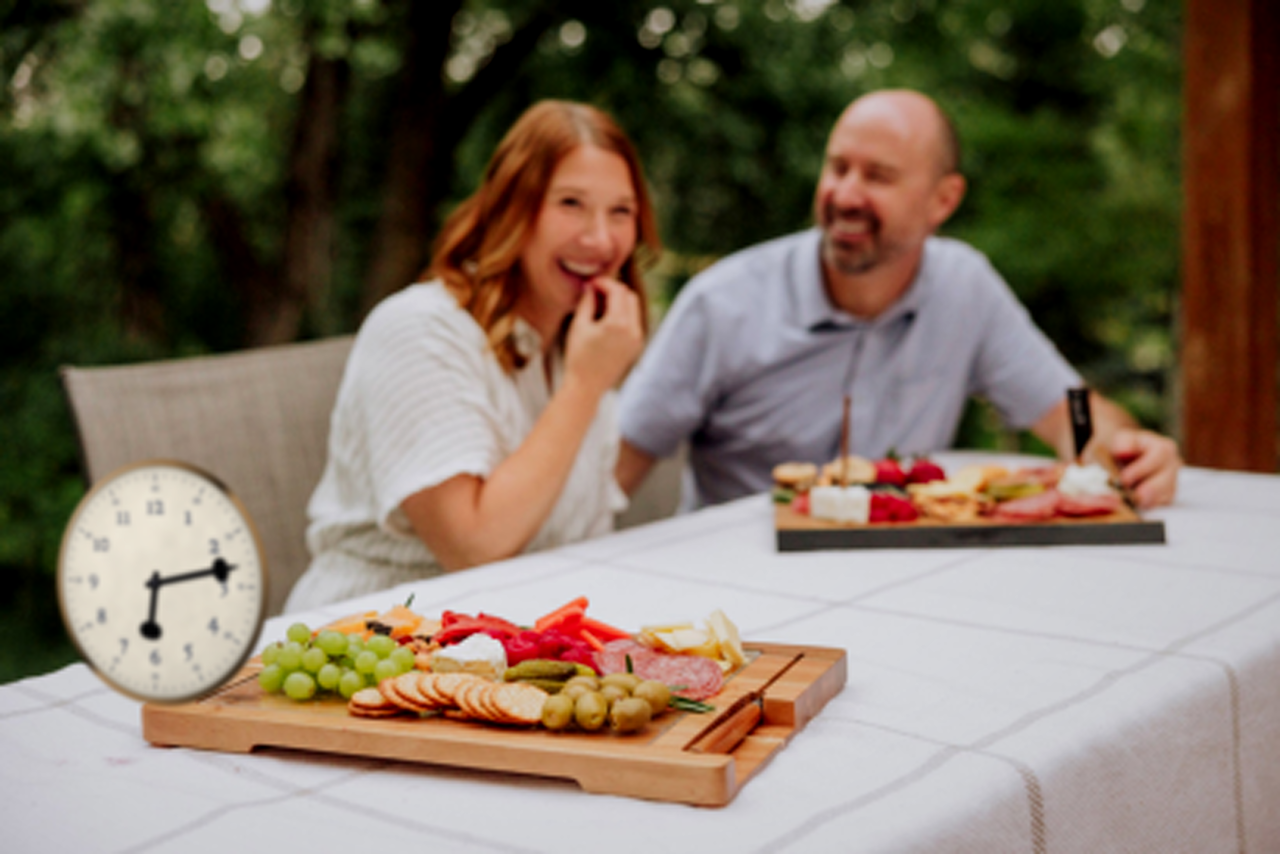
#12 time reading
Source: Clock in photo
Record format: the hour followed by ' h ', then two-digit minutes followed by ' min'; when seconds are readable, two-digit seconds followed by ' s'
6 h 13 min
